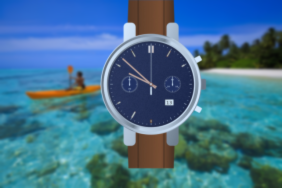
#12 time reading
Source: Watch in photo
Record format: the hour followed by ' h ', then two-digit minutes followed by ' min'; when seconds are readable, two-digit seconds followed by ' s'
9 h 52 min
